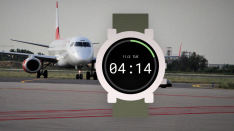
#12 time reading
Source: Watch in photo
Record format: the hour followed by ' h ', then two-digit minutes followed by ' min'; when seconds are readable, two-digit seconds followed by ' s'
4 h 14 min
